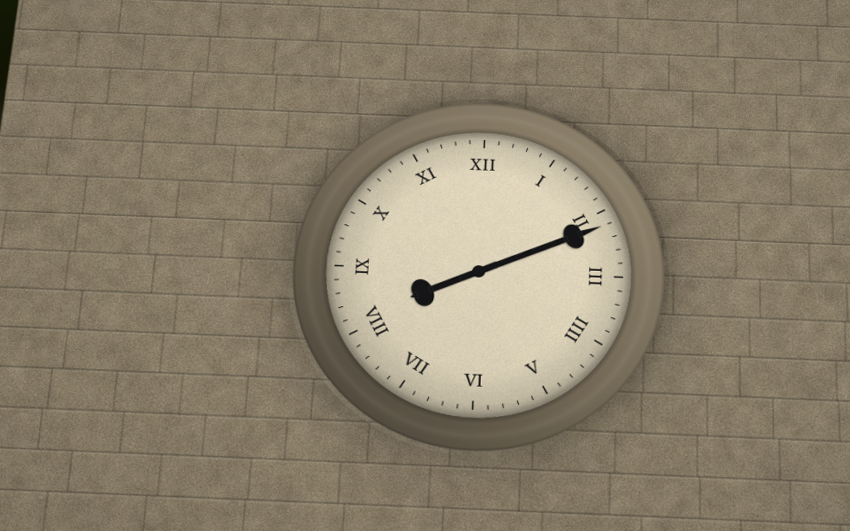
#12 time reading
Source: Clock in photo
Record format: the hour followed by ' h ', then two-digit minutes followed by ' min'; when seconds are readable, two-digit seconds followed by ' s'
8 h 11 min
